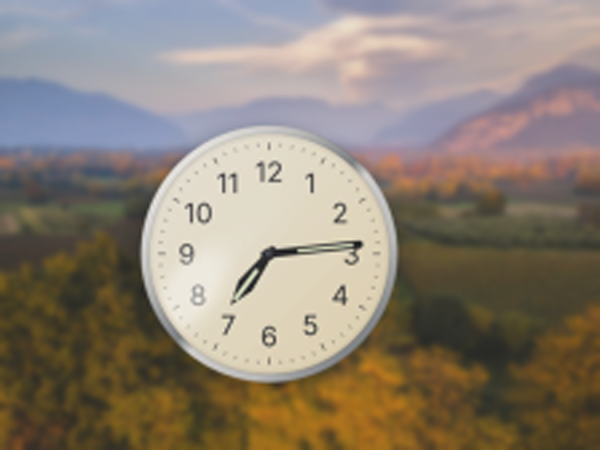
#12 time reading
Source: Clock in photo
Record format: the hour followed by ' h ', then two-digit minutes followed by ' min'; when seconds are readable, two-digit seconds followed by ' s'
7 h 14 min
